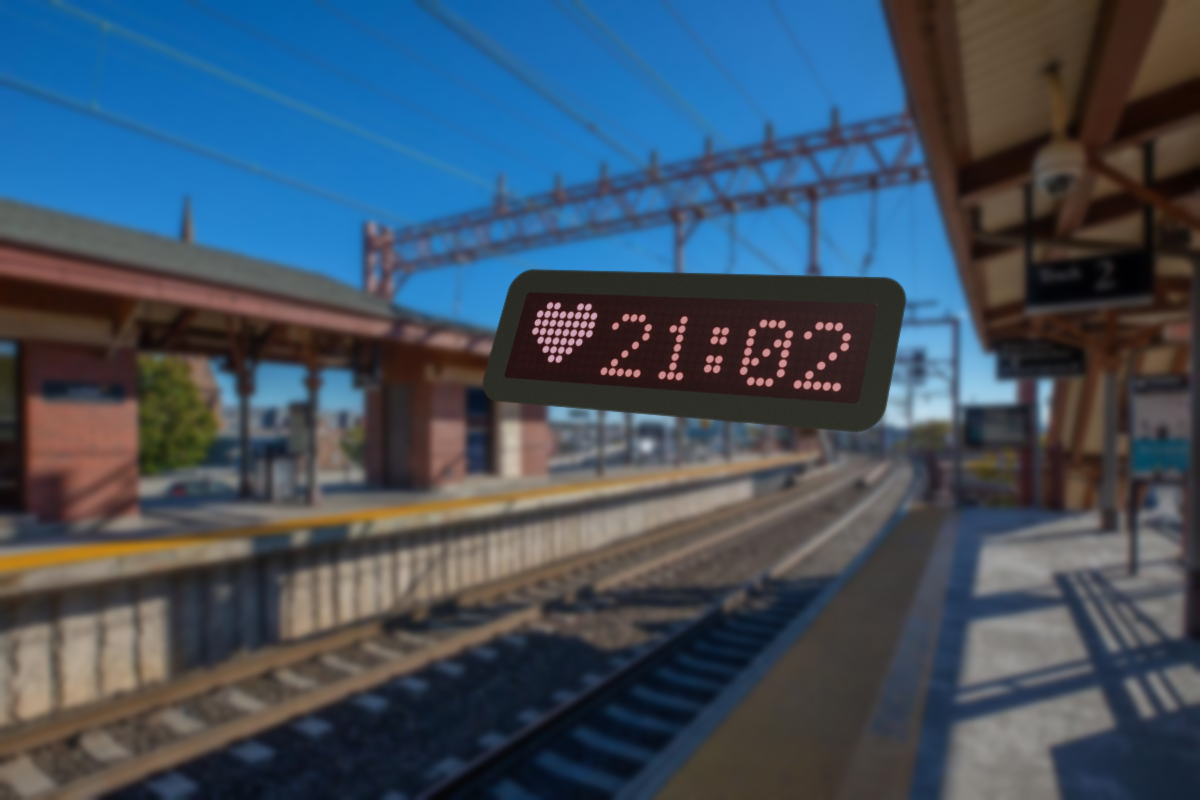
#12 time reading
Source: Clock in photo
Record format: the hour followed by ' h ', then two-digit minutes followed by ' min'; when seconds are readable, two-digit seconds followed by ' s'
21 h 02 min
